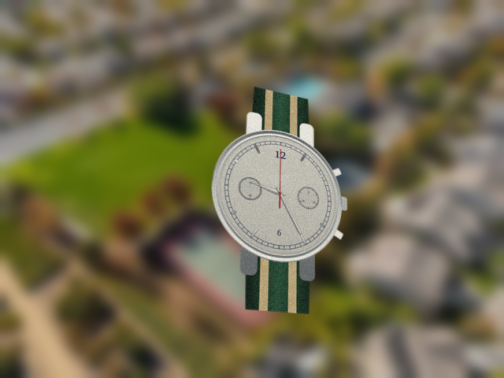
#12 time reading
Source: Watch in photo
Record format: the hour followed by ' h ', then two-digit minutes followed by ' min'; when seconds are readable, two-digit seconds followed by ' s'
9 h 25 min
